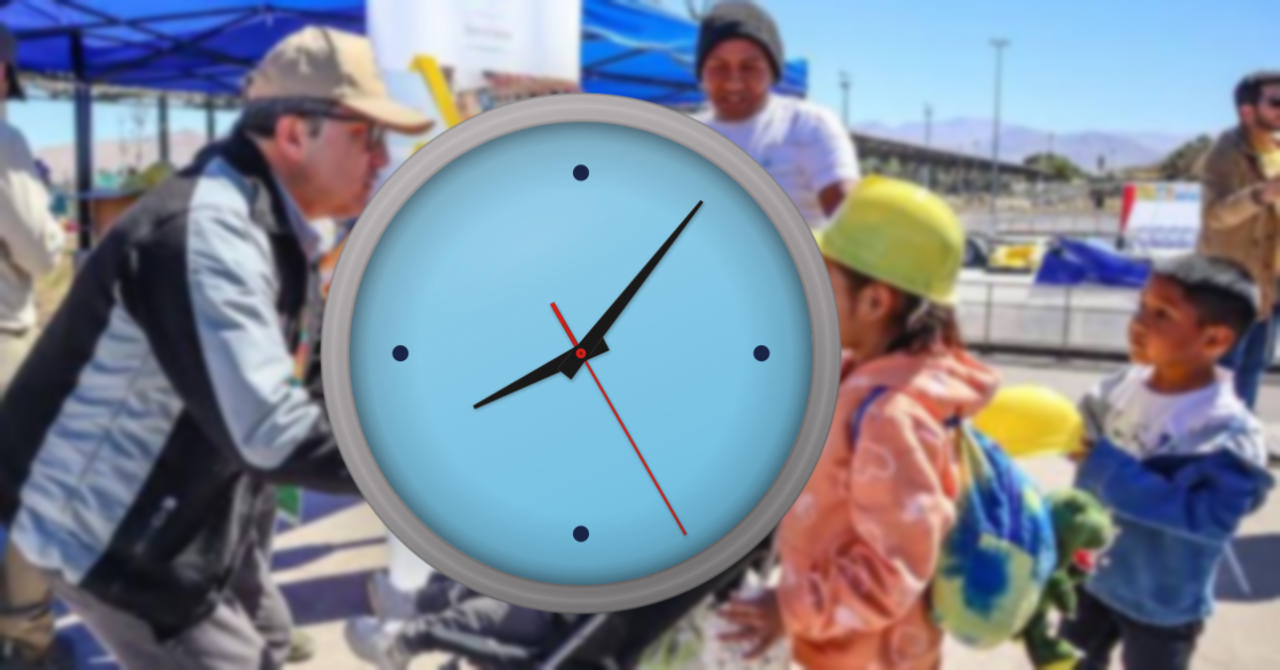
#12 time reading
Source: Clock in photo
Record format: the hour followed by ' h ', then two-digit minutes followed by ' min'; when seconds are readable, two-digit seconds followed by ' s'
8 h 06 min 25 s
